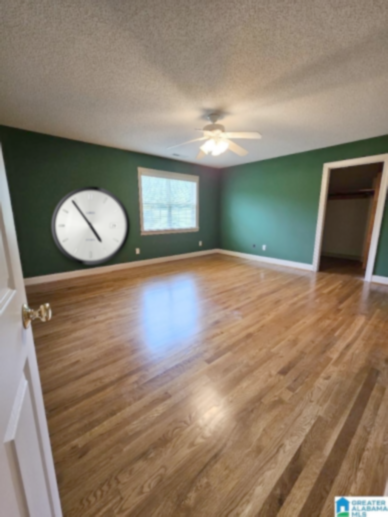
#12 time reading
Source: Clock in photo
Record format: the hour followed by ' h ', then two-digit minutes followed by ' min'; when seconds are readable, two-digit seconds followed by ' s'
4 h 54 min
